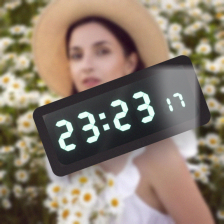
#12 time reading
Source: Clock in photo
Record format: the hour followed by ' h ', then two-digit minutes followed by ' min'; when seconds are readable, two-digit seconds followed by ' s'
23 h 23 min 17 s
